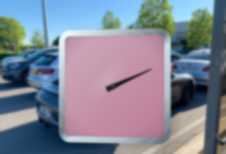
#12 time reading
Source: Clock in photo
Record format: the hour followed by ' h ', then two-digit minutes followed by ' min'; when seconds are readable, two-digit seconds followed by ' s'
2 h 11 min
